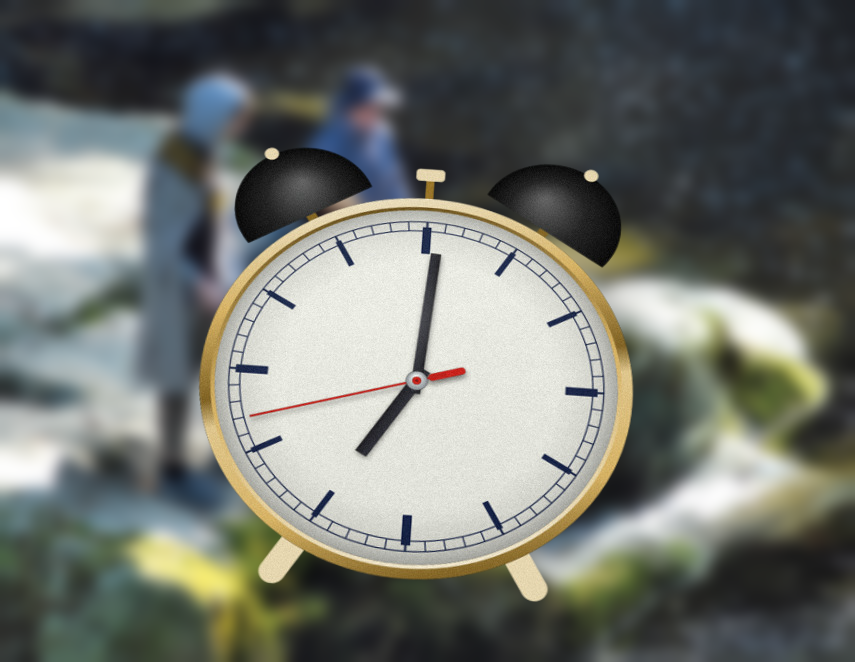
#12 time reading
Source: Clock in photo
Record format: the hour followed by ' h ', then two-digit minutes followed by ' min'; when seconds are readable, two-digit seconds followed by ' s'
7 h 00 min 42 s
